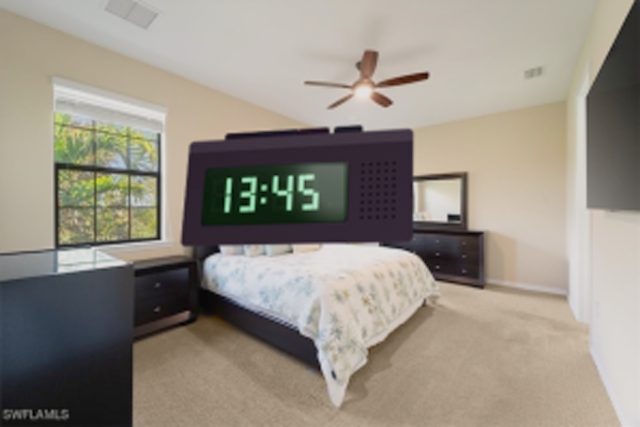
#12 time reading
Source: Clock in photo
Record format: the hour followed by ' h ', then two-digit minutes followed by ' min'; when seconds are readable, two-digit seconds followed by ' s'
13 h 45 min
